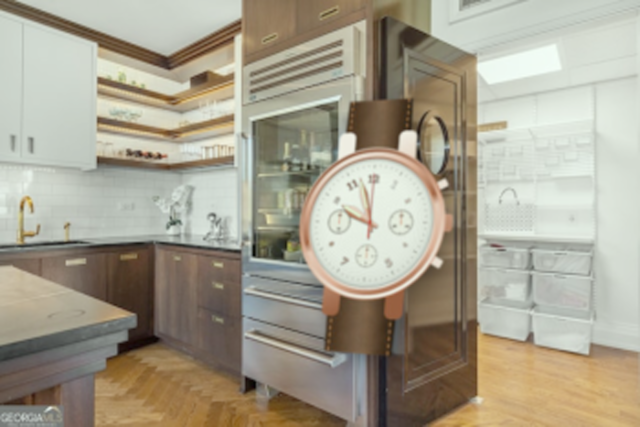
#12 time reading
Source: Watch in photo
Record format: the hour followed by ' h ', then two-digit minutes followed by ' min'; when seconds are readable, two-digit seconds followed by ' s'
9 h 57 min
